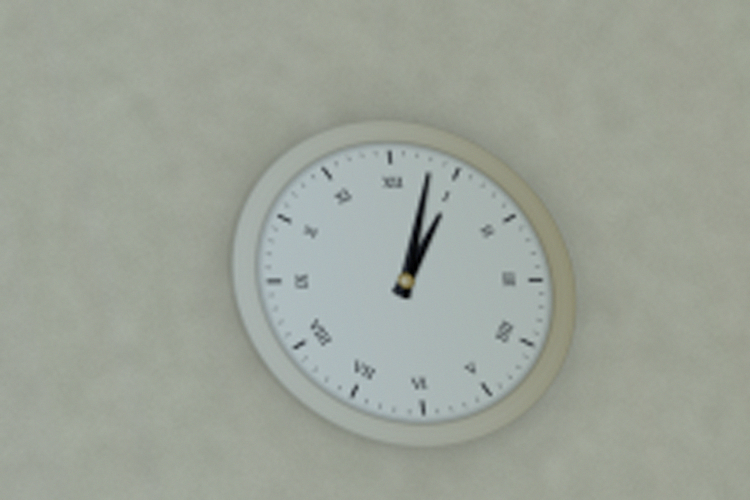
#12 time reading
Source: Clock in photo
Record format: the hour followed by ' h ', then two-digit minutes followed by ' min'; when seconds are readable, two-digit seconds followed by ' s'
1 h 03 min
